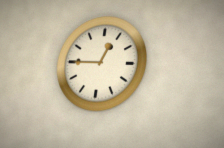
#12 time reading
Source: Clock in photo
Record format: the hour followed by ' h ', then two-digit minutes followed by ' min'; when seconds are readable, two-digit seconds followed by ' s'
12 h 45 min
